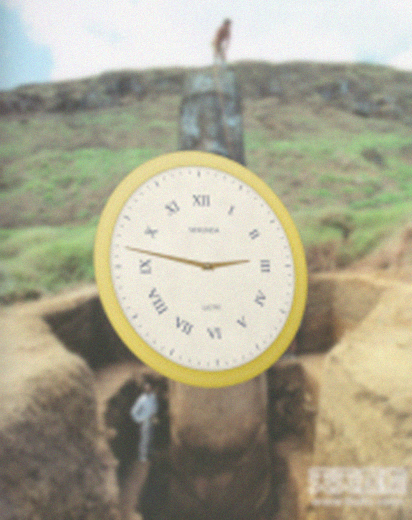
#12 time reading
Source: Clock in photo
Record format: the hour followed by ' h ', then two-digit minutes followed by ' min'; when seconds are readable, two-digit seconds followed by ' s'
2 h 47 min
